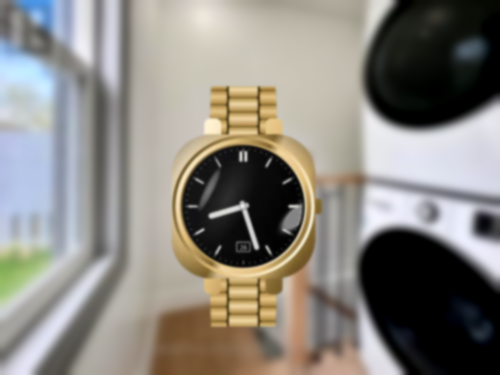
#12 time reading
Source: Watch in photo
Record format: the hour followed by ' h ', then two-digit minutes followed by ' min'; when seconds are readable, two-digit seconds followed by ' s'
8 h 27 min
